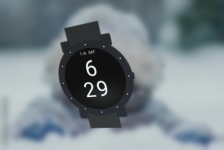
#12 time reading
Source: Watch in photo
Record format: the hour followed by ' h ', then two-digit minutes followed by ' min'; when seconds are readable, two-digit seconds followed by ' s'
6 h 29 min
